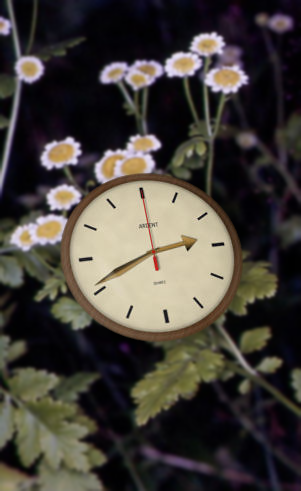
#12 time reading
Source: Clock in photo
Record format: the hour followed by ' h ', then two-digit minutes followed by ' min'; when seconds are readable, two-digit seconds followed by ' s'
2 h 41 min 00 s
